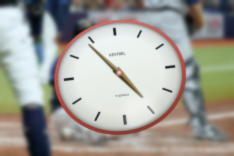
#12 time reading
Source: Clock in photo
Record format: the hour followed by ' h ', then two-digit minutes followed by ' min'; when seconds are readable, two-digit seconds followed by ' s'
4 h 54 min
